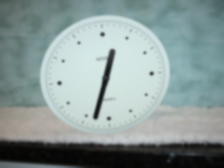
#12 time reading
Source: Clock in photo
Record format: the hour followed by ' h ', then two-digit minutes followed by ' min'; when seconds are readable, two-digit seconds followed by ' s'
12 h 33 min
